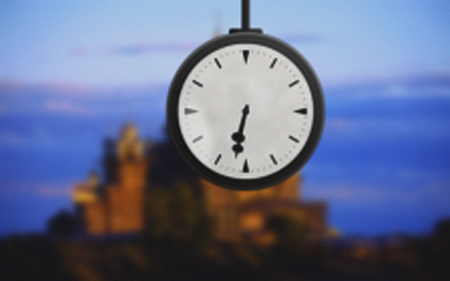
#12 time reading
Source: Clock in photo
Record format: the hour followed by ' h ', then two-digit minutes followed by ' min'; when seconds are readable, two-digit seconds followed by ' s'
6 h 32 min
